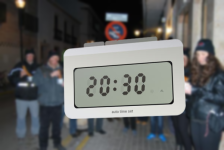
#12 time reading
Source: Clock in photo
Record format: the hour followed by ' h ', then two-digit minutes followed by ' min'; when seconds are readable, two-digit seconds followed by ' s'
20 h 30 min
